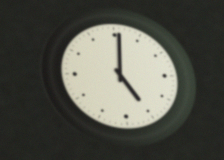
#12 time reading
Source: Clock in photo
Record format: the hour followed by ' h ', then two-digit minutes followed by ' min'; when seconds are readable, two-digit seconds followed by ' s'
5 h 01 min
